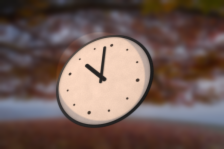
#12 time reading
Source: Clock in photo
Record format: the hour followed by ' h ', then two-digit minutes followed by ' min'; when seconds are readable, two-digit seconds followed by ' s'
9 h 58 min
